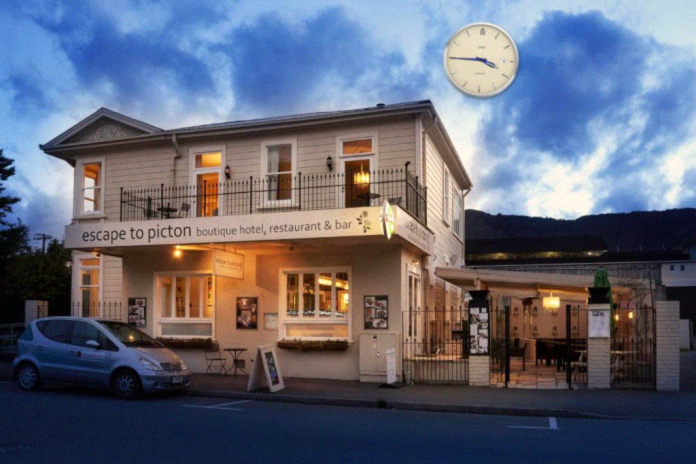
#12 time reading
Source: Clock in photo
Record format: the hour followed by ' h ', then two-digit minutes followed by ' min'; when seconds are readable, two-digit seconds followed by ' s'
3 h 45 min
